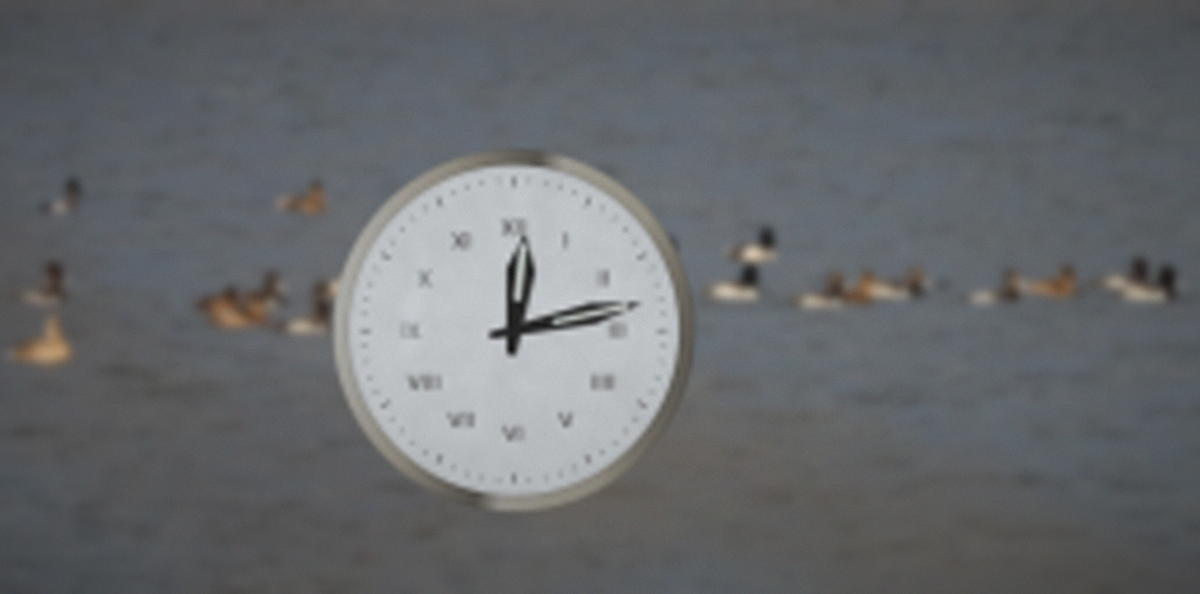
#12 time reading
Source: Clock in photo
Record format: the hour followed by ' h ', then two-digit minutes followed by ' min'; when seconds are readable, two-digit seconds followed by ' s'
12 h 13 min
